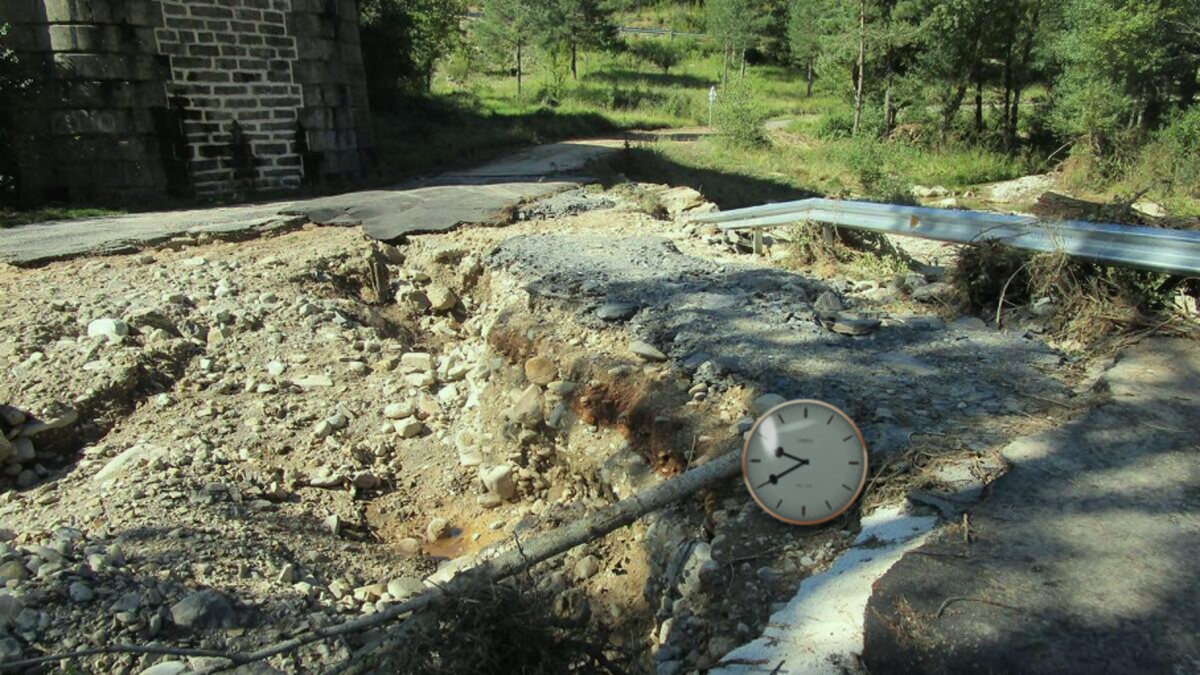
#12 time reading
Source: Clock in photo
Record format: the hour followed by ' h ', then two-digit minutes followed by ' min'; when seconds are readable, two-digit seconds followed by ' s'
9 h 40 min
